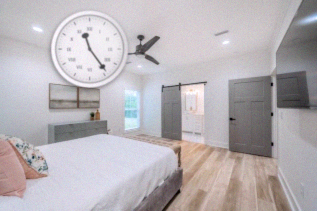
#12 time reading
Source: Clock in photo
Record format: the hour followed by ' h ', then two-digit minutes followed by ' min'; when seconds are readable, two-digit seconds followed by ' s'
11 h 24 min
